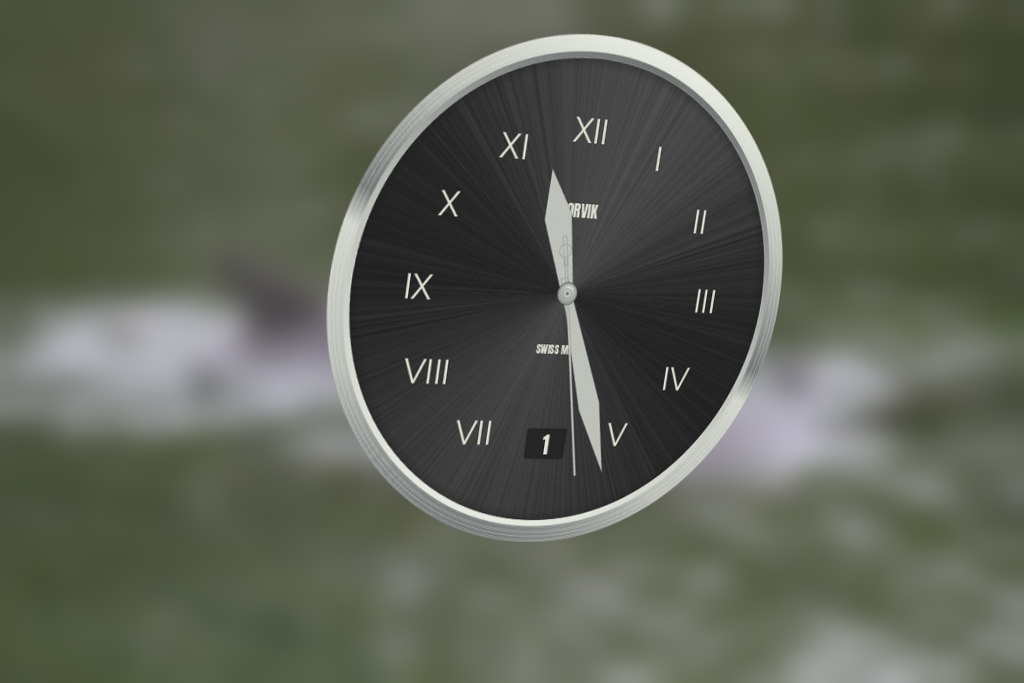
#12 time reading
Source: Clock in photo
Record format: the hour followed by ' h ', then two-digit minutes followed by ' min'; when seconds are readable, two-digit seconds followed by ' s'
11 h 26 min 28 s
